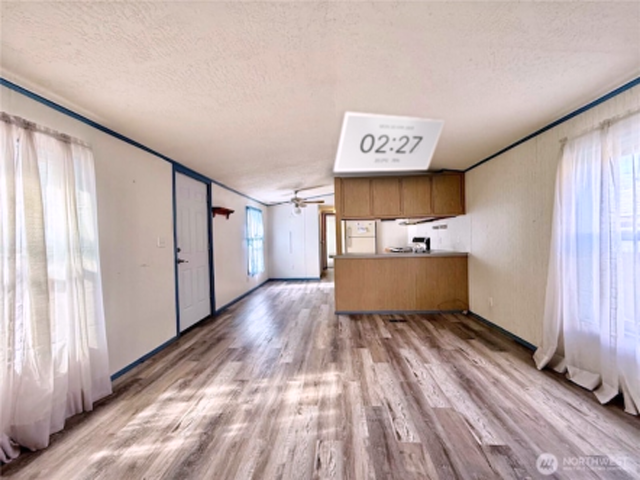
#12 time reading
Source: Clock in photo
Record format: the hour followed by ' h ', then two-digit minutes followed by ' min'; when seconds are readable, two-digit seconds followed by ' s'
2 h 27 min
